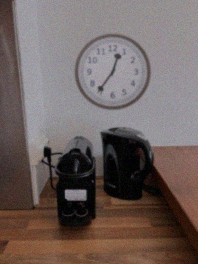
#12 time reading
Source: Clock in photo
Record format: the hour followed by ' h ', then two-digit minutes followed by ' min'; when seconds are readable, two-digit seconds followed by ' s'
12 h 36 min
